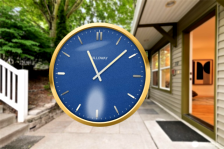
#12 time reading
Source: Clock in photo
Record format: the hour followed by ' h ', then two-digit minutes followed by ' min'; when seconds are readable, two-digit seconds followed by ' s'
11 h 08 min
